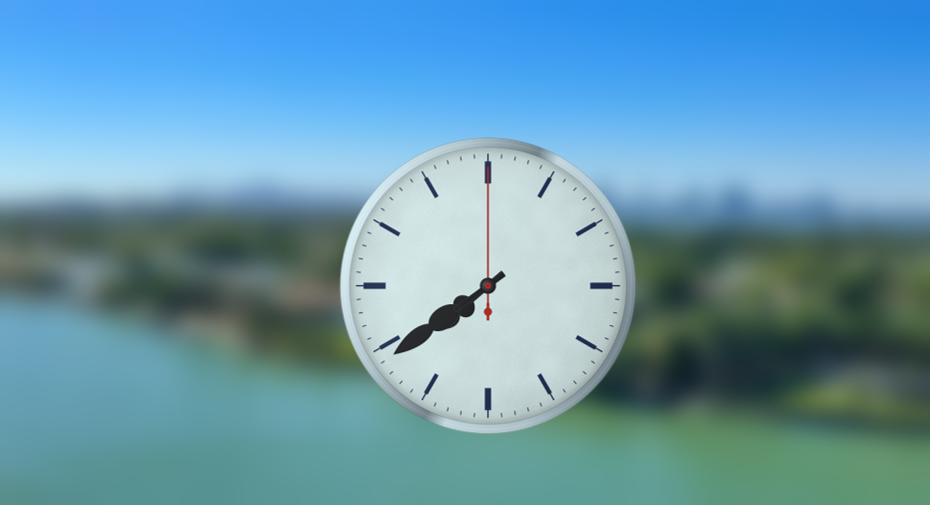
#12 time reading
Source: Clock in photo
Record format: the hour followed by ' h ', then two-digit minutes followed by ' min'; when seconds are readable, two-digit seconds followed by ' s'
7 h 39 min 00 s
